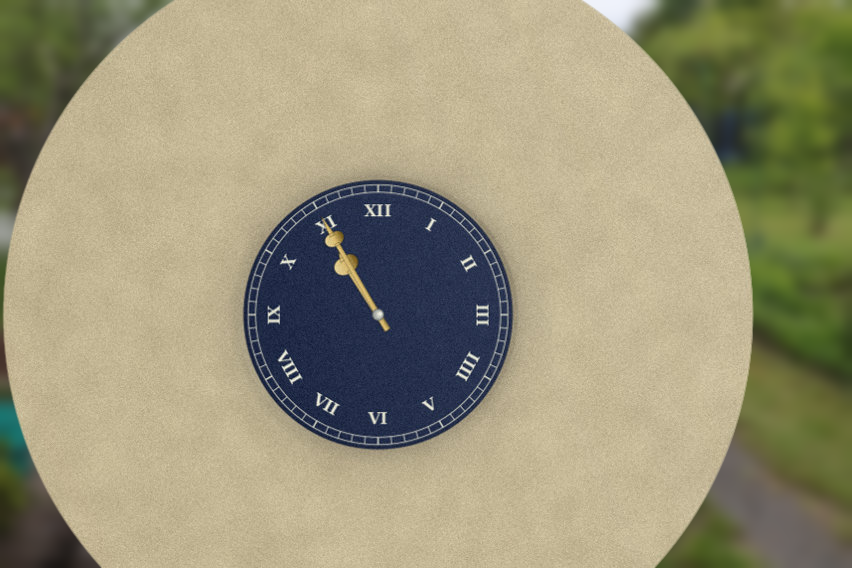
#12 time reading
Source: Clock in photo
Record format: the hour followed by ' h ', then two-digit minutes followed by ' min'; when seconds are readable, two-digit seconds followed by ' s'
10 h 55 min
